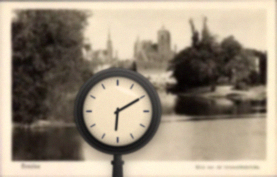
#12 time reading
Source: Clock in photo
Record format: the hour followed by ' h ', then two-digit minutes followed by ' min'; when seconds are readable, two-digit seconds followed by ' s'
6 h 10 min
